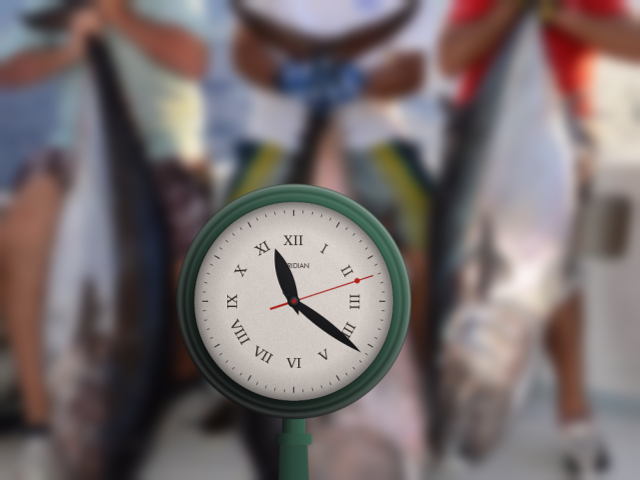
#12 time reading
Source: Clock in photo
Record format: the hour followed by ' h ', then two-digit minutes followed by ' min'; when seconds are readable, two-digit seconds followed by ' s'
11 h 21 min 12 s
